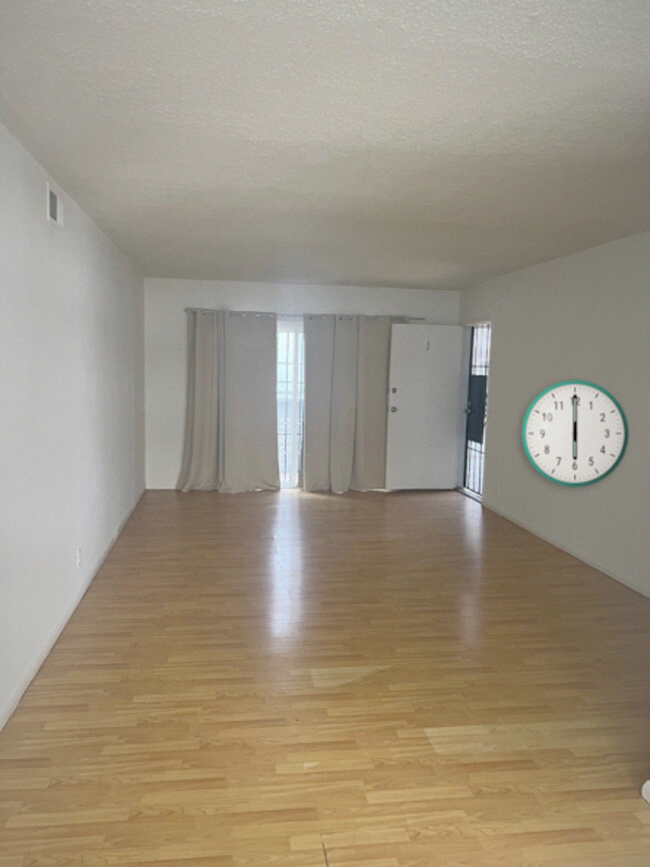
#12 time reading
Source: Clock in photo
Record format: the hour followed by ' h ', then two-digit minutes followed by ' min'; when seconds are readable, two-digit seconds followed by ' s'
6 h 00 min
